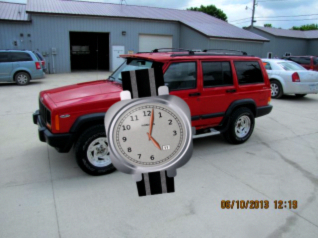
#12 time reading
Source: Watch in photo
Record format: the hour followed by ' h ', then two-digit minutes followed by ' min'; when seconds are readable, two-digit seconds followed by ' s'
5 h 02 min
